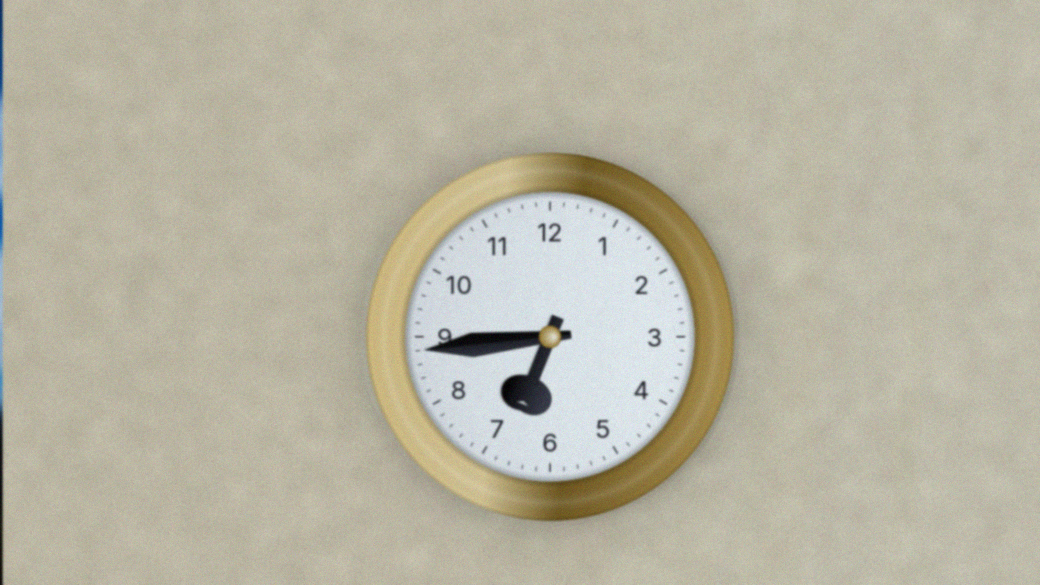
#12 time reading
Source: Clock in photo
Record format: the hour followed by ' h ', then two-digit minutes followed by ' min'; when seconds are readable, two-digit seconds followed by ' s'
6 h 44 min
